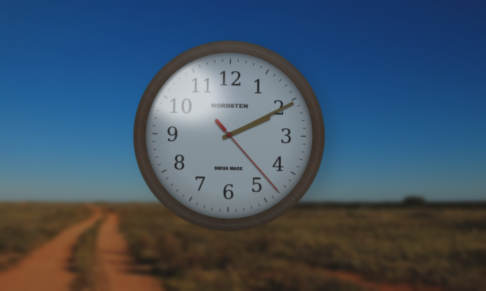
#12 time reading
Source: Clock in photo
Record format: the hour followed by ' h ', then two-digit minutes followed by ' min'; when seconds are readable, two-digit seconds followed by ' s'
2 h 10 min 23 s
